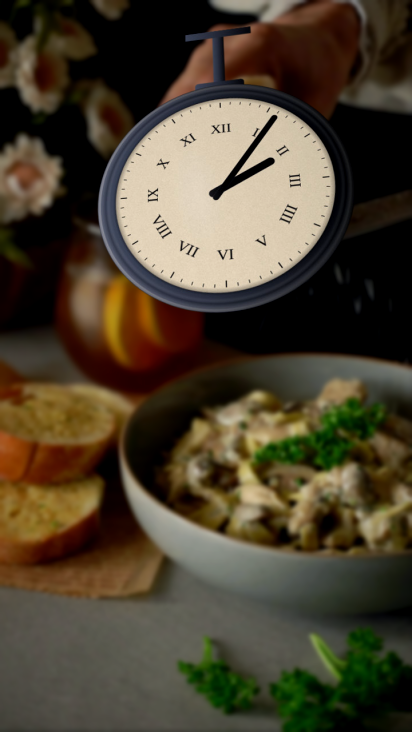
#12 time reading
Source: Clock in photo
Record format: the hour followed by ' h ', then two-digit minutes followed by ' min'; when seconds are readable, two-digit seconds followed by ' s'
2 h 06 min
